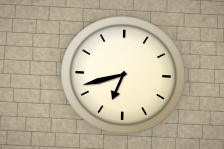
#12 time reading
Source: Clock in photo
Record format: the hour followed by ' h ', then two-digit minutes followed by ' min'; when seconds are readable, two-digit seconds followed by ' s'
6 h 42 min
